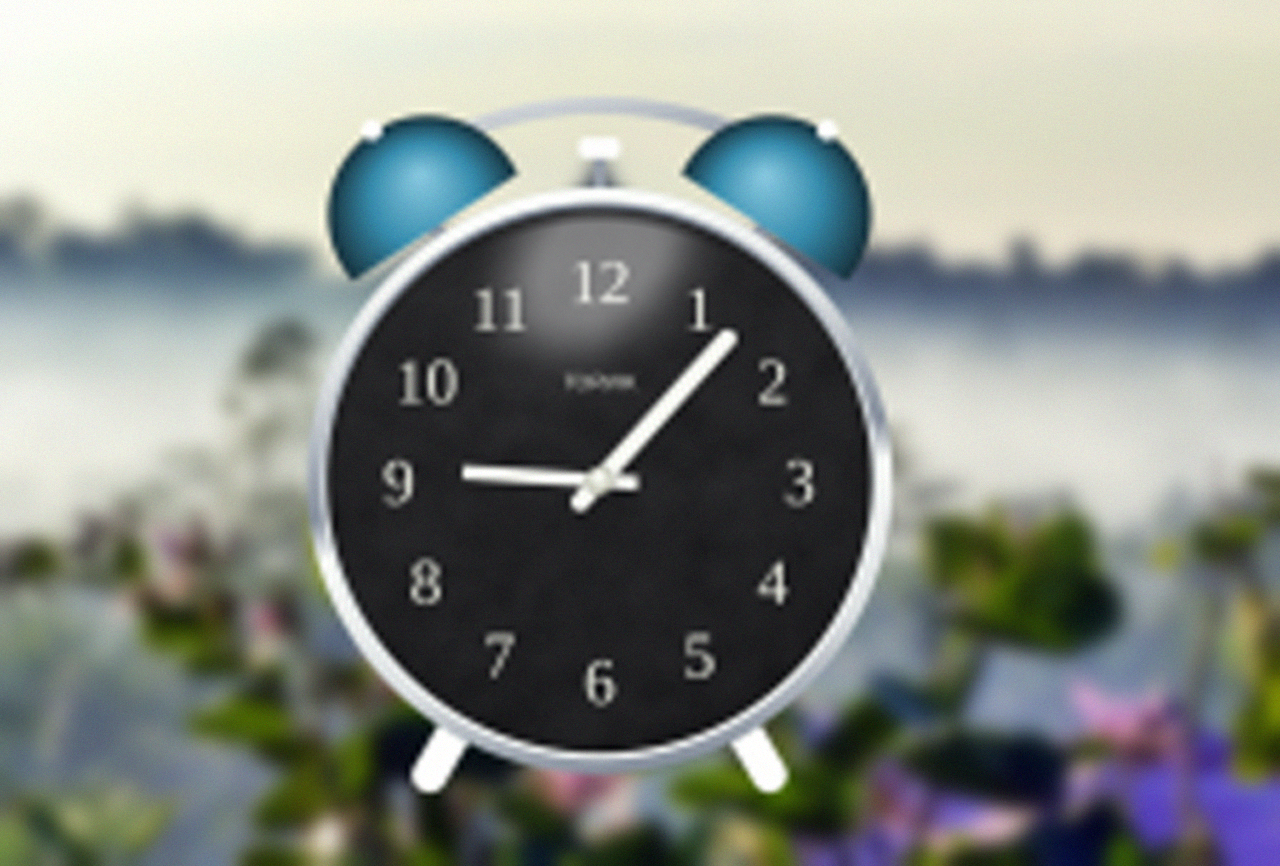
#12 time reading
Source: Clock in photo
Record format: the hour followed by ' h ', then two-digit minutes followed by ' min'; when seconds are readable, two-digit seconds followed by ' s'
9 h 07 min
